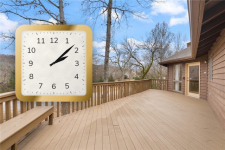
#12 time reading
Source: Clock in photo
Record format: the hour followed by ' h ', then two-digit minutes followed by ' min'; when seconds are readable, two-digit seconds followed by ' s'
2 h 08 min
